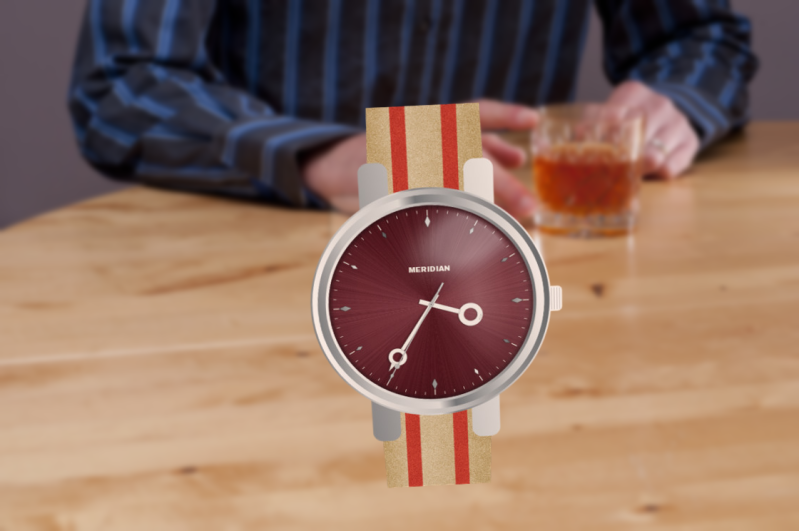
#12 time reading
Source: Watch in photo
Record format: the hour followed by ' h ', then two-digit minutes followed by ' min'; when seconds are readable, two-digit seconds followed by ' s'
3 h 35 min 35 s
